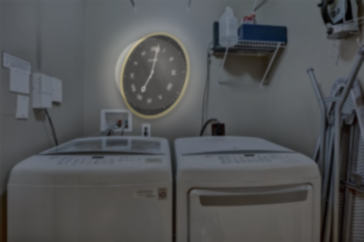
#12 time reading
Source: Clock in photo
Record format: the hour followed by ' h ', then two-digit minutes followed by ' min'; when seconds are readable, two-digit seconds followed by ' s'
7 h 02 min
